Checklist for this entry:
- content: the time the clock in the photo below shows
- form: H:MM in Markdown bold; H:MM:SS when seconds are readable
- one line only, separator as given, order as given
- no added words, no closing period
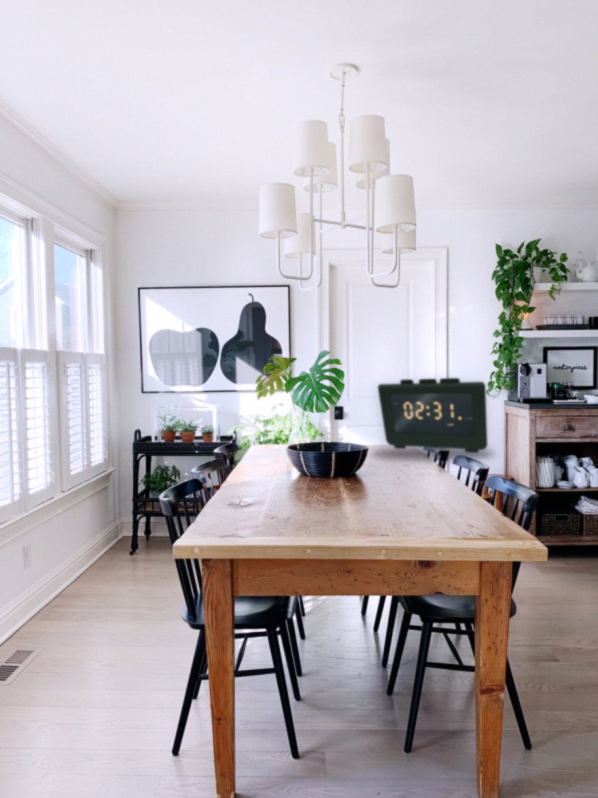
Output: **2:31**
